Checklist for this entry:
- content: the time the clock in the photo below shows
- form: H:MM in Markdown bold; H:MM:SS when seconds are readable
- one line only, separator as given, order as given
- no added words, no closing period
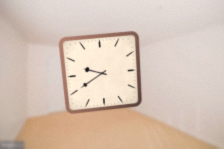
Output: **9:40**
